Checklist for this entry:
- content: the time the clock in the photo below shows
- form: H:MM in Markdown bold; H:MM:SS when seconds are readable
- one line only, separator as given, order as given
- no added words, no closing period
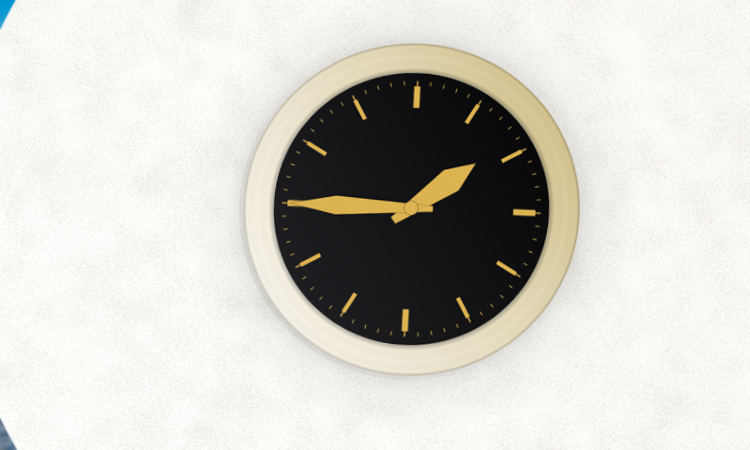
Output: **1:45**
